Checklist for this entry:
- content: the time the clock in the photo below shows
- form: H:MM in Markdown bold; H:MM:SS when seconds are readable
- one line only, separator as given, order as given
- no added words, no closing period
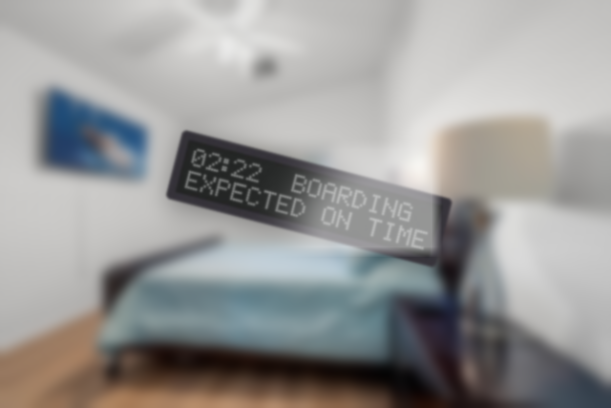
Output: **2:22**
